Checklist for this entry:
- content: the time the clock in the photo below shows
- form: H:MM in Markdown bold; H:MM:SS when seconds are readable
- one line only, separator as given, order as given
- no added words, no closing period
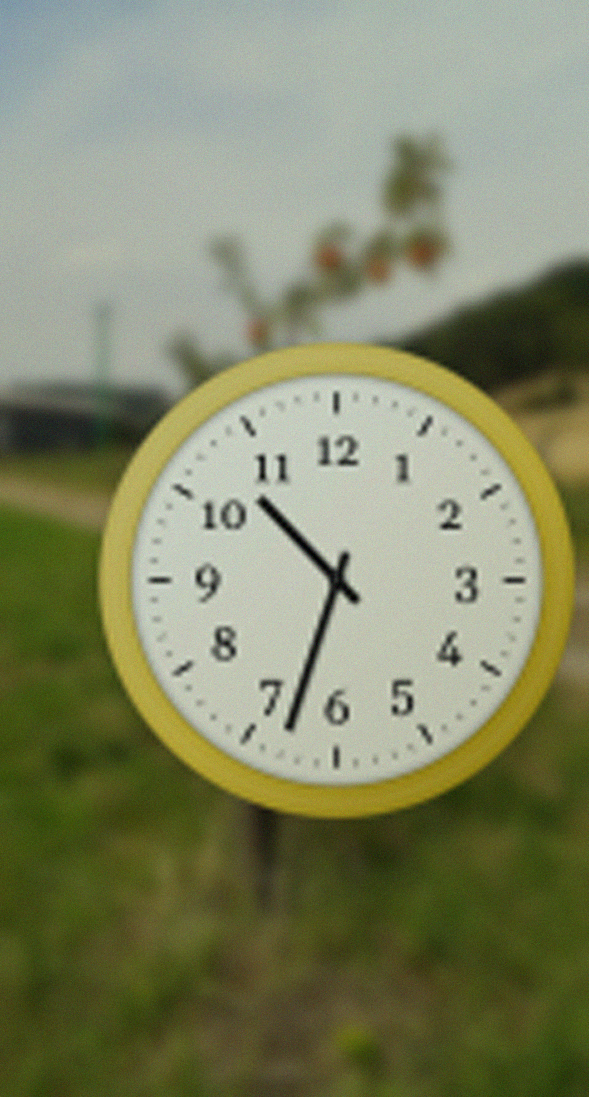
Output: **10:33**
